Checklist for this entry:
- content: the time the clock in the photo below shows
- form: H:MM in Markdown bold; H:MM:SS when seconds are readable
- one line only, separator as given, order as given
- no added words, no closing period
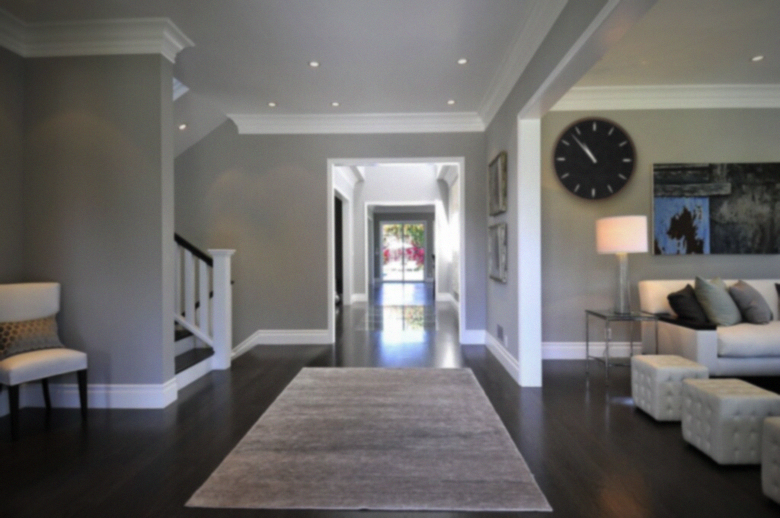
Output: **10:53**
